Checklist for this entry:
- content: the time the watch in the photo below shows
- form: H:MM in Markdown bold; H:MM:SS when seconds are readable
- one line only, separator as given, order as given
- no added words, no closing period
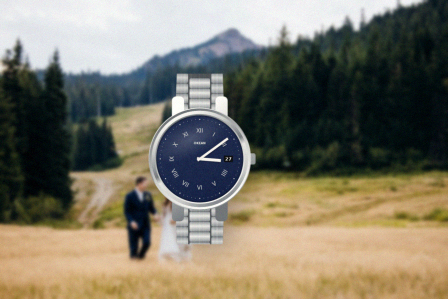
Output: **3:09**
